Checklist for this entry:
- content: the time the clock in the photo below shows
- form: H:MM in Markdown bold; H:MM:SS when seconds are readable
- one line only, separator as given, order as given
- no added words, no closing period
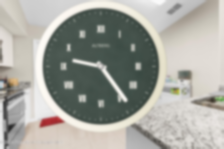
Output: **9:24**
